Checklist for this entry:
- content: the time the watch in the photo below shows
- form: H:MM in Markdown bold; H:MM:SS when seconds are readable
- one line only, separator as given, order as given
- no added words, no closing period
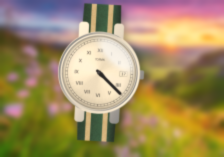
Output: **4:22**
